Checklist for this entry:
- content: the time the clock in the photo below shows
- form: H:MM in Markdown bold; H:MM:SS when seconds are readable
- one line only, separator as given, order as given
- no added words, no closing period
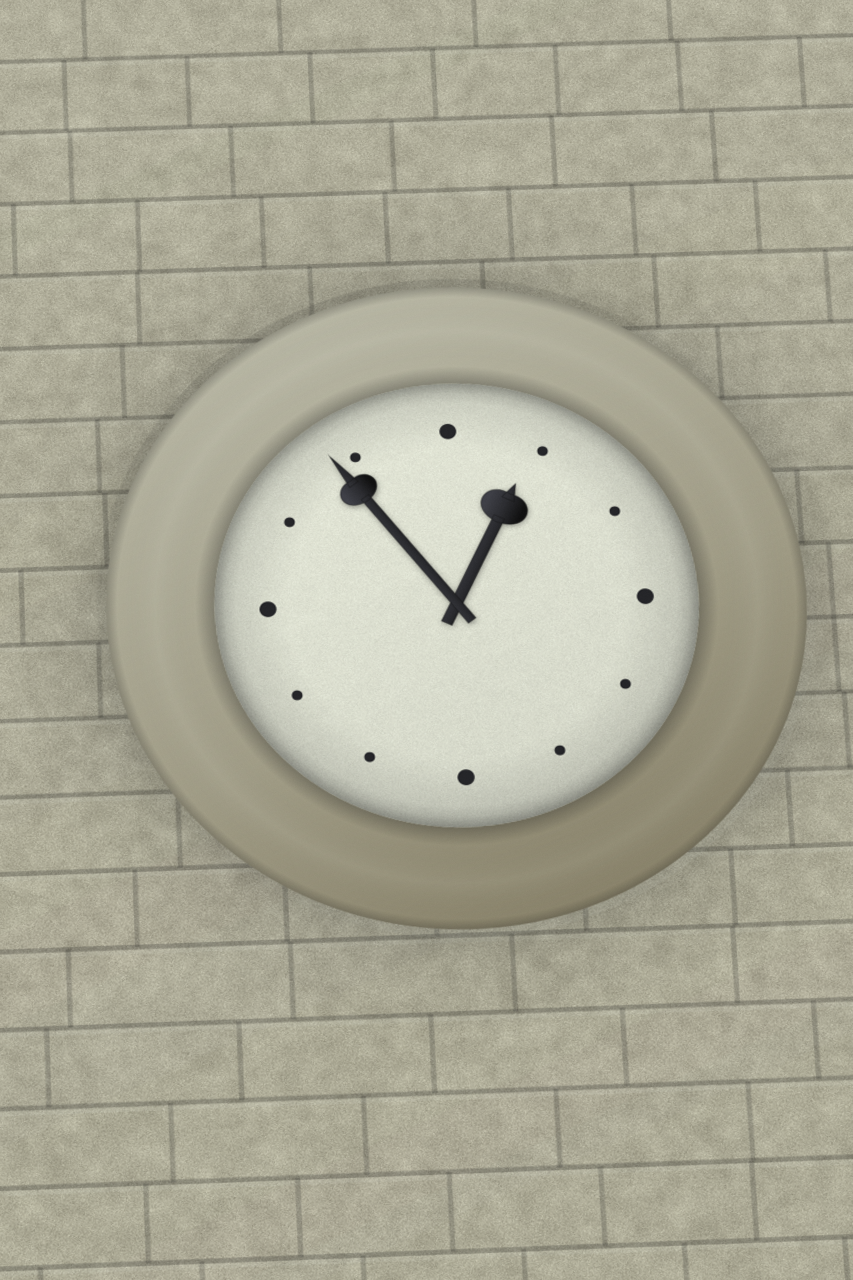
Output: **12:54**
